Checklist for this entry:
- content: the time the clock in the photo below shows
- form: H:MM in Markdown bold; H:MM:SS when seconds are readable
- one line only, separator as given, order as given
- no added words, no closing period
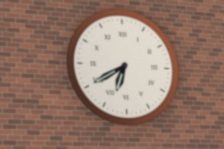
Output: **6:40**
